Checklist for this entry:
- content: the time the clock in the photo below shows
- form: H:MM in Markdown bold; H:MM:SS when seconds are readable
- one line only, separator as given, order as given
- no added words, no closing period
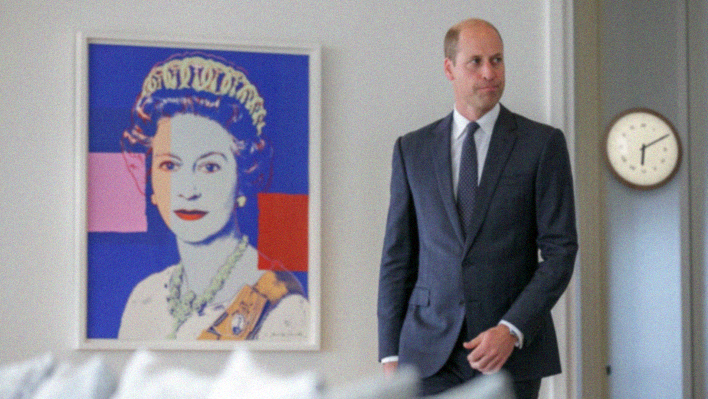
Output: **6:10**
